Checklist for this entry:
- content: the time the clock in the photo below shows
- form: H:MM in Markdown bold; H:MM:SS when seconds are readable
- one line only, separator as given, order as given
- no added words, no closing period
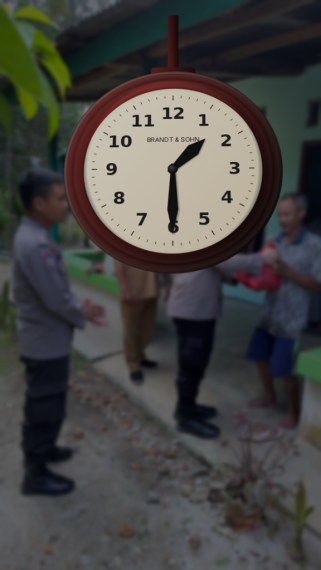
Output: **1:30**
